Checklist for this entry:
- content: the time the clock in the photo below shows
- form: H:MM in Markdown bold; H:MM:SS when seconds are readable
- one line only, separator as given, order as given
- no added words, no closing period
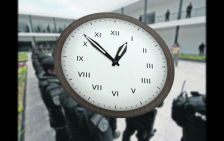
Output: **12:52**
